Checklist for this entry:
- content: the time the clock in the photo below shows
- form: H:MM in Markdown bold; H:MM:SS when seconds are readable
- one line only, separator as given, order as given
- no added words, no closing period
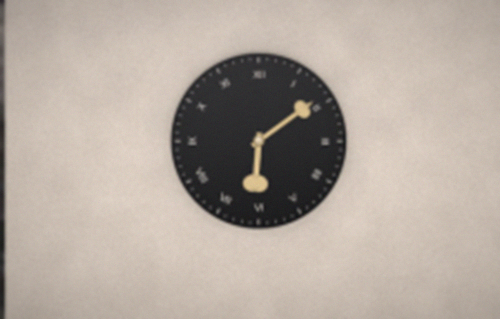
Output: **6:09**
